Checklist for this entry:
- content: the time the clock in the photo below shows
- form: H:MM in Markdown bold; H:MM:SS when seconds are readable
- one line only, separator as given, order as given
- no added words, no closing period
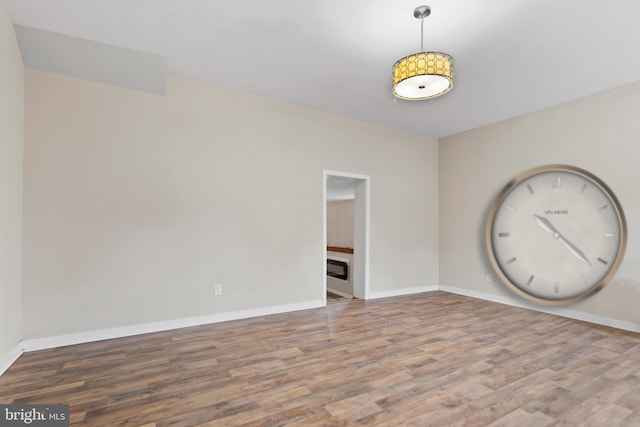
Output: **10:22**
